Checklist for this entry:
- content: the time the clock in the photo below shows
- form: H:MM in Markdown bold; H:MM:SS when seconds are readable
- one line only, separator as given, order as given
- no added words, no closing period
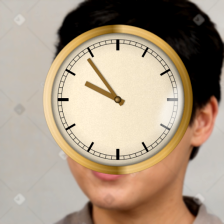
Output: **9:54**
